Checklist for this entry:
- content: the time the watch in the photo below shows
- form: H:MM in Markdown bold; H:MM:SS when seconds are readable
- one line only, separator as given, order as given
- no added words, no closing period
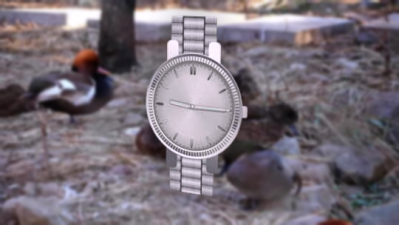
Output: **9:15**
